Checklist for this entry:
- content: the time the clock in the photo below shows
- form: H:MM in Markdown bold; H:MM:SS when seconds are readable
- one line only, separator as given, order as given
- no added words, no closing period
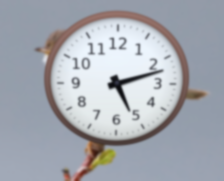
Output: **5:12**
